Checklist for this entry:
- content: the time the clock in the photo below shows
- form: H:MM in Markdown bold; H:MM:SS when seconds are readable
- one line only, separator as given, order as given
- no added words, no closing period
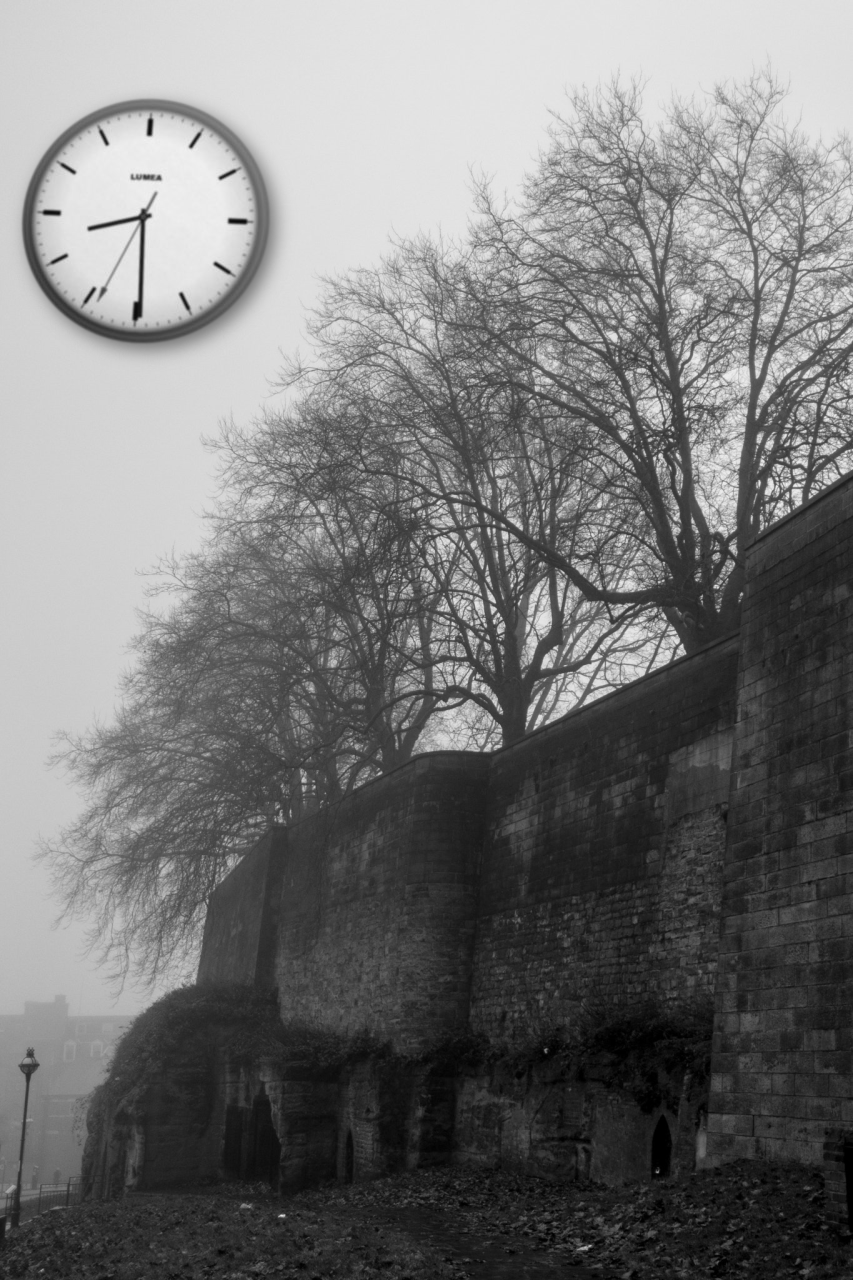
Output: **8:29:34**
